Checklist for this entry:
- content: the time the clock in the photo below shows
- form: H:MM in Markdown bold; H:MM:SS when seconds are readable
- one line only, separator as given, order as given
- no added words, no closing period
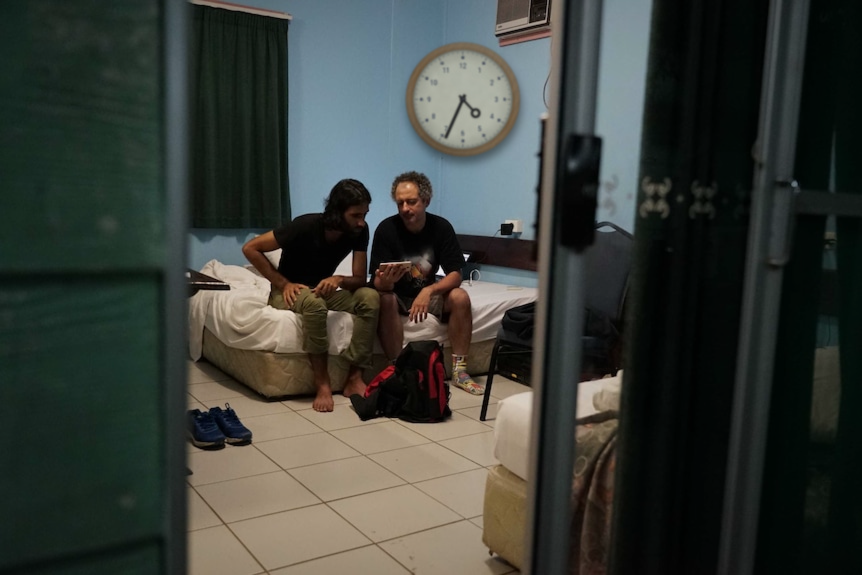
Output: **4:34**
